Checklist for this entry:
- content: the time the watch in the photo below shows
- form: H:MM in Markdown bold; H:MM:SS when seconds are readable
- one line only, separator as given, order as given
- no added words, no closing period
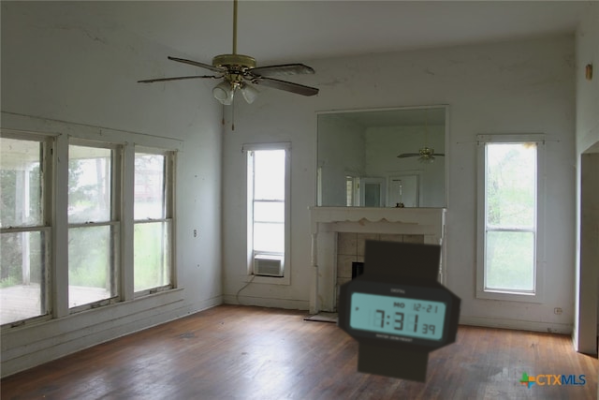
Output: **7:31**
